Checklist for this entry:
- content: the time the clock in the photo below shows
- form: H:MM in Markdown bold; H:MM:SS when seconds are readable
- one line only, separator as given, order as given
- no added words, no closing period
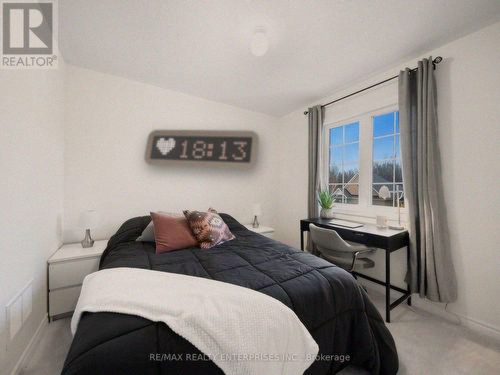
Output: **18:13**
